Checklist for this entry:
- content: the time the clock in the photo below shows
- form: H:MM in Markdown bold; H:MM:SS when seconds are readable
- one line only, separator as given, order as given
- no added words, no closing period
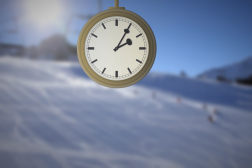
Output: **2:05**
